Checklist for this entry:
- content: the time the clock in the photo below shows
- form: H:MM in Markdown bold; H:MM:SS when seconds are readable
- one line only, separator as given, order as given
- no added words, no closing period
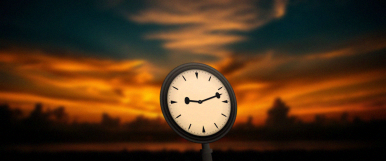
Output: **9:12**
